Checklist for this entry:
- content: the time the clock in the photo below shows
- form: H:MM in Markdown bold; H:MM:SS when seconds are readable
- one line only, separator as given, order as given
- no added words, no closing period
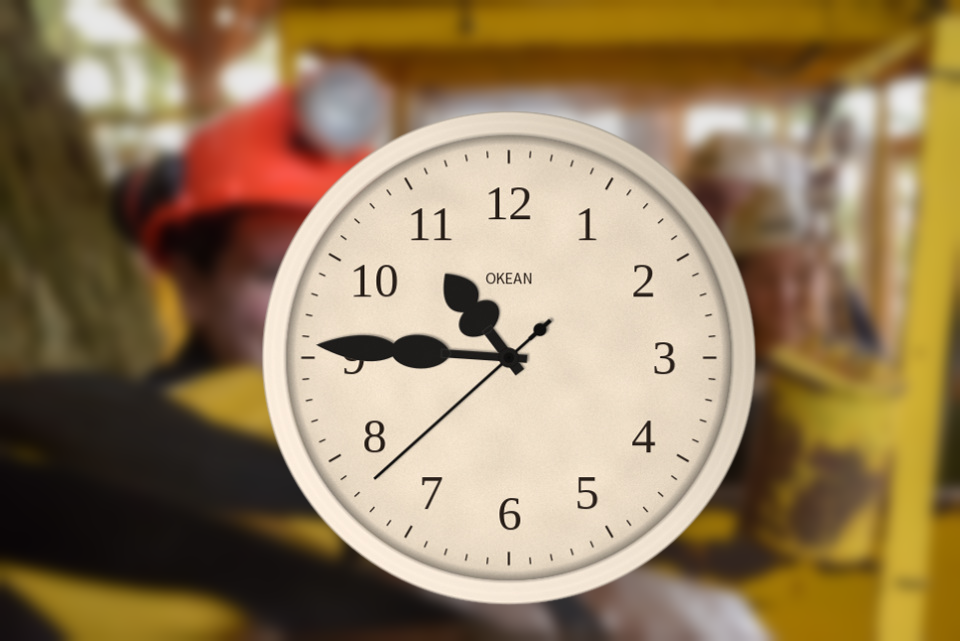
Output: **10:45:38**
